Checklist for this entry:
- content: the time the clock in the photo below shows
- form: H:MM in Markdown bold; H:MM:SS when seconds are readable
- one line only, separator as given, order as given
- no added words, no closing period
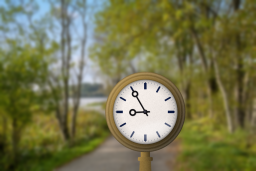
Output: **8:55**
